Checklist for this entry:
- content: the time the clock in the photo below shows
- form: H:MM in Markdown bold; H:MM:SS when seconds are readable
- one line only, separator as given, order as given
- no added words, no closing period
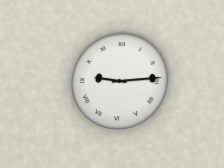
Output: **9:14**
